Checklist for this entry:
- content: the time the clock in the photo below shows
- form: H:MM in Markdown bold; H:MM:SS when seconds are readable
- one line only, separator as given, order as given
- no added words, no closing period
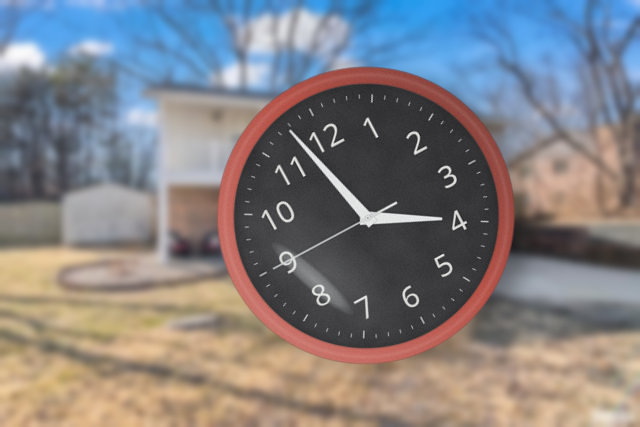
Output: **3:57:45**
